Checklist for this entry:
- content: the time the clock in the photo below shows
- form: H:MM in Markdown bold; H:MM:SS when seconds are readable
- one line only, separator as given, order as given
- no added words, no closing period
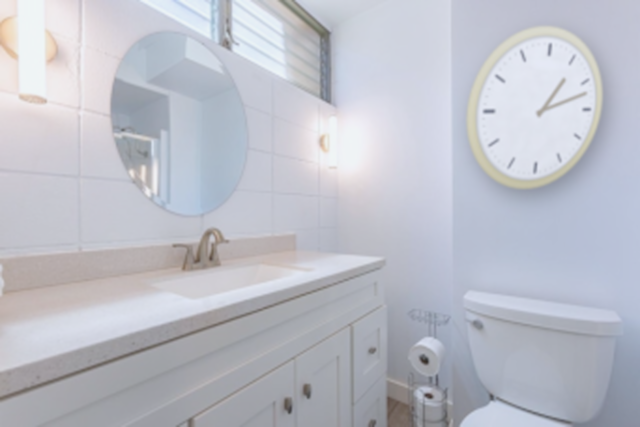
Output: **1:12**
